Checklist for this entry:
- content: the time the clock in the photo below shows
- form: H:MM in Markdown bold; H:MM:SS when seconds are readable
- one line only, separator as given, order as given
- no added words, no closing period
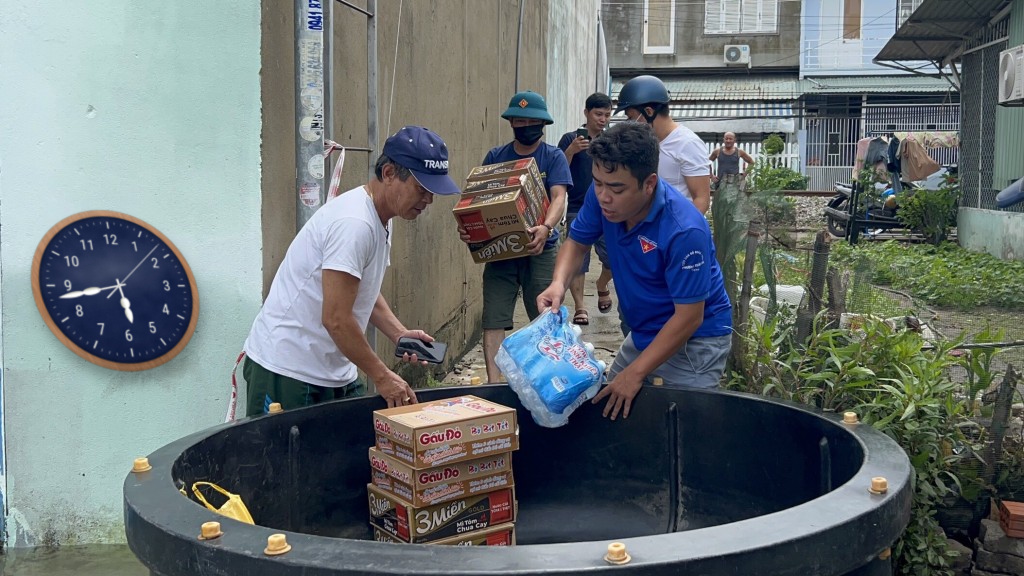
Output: **5:43:08**
